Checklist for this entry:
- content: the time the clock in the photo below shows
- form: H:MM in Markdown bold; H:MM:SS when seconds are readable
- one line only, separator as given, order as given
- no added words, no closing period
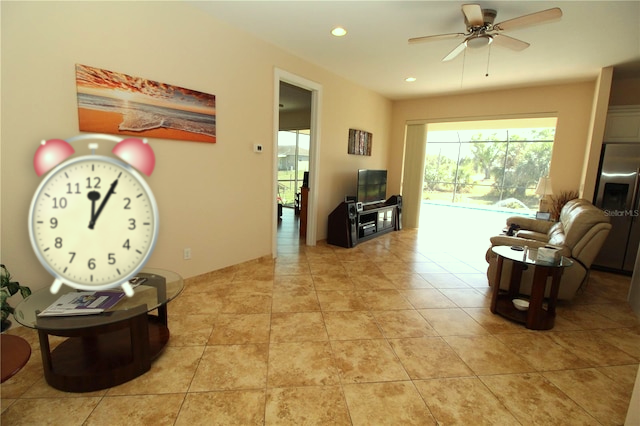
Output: **12:05**
